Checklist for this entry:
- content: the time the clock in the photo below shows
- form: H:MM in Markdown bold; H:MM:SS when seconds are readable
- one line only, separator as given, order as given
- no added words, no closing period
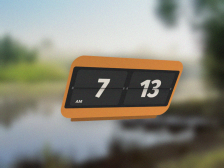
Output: **7:13**
